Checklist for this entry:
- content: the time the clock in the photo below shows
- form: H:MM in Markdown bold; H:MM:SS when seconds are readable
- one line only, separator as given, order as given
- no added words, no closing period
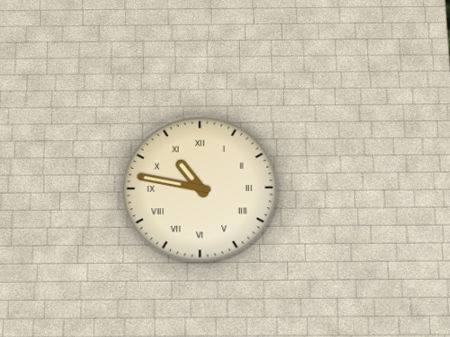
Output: **10:47**
